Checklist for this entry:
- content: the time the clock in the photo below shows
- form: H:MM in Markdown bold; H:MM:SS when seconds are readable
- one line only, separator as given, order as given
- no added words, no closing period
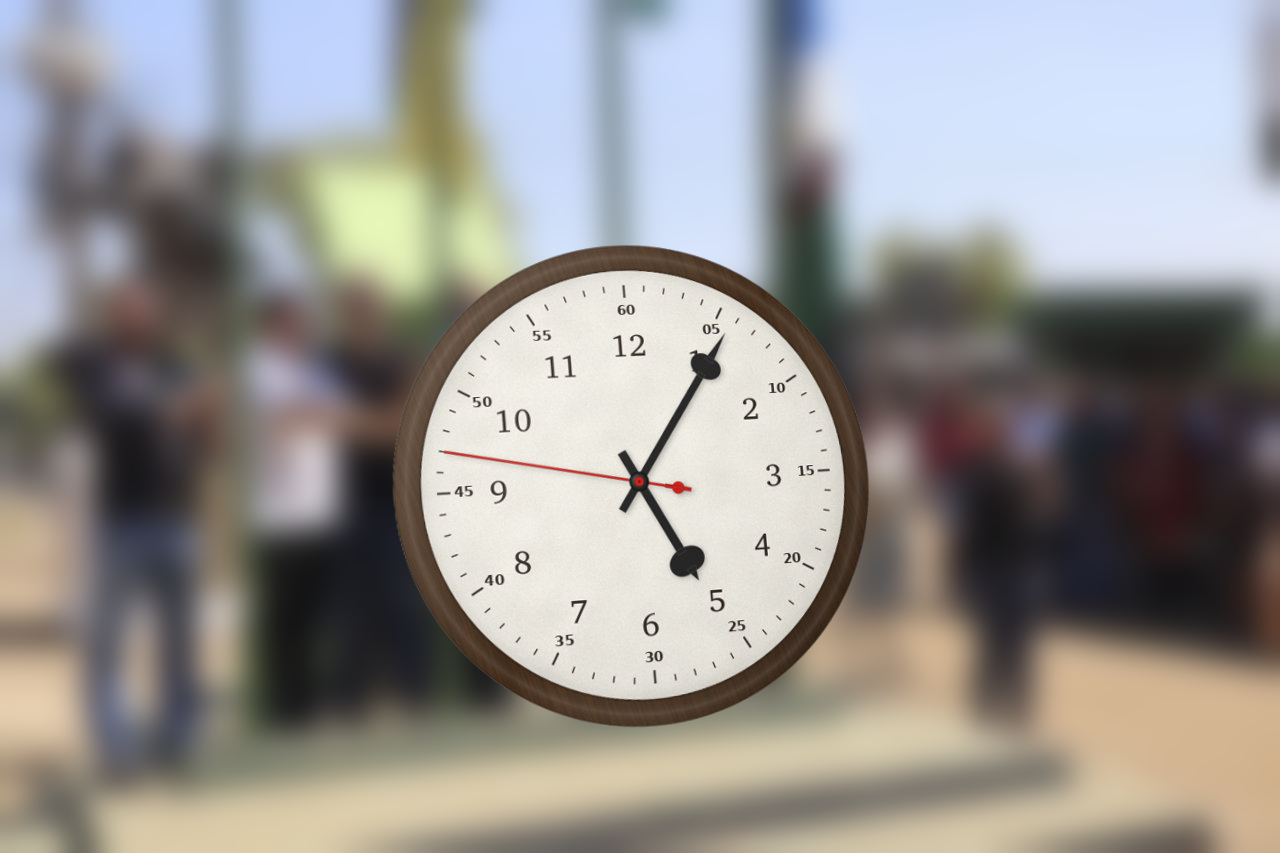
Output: **5:05:47**
